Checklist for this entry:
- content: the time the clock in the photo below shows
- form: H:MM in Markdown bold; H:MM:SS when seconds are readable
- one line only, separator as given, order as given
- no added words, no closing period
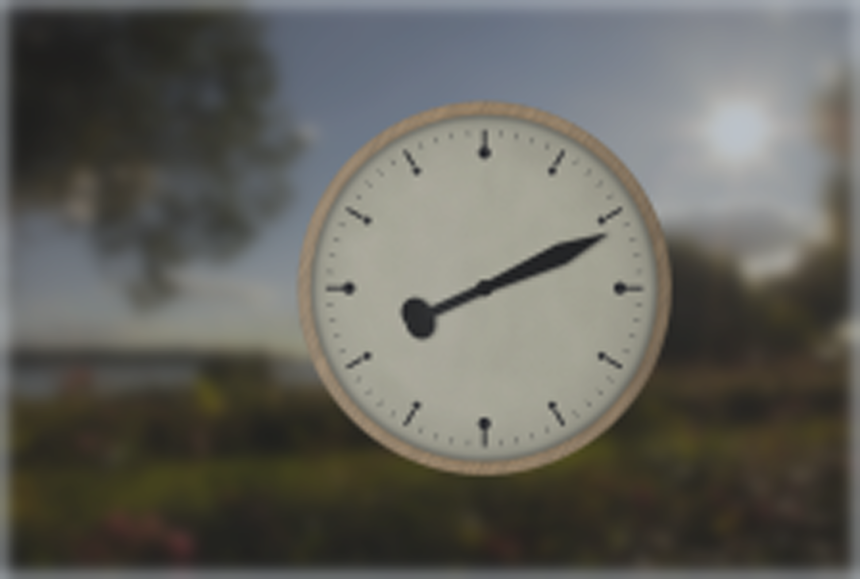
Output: **8:11**
